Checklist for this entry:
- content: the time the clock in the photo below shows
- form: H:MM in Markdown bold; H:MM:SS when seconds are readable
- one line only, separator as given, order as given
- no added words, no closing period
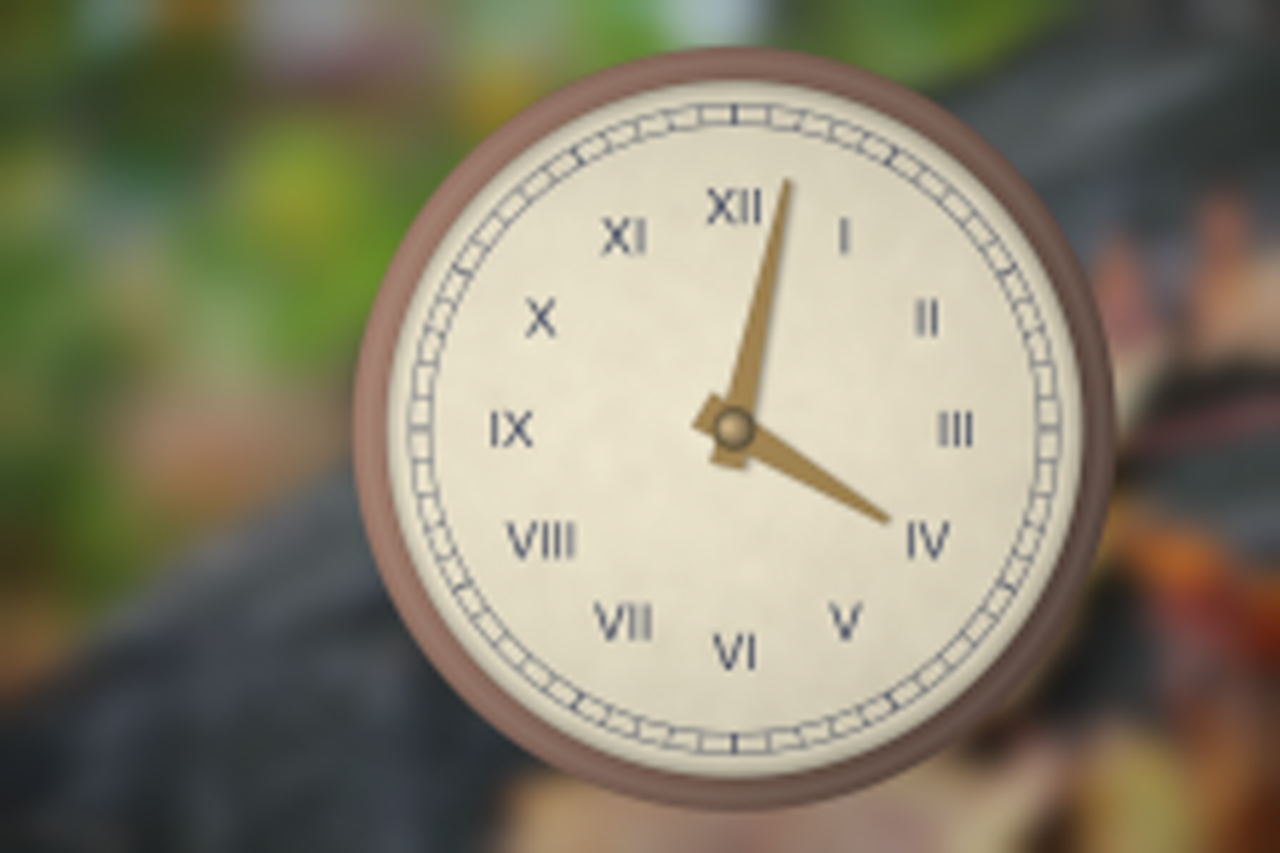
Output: **4:02**
